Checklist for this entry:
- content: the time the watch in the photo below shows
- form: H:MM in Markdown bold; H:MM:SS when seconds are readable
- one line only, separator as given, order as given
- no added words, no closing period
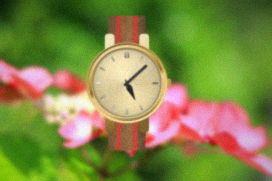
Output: **5:08**
